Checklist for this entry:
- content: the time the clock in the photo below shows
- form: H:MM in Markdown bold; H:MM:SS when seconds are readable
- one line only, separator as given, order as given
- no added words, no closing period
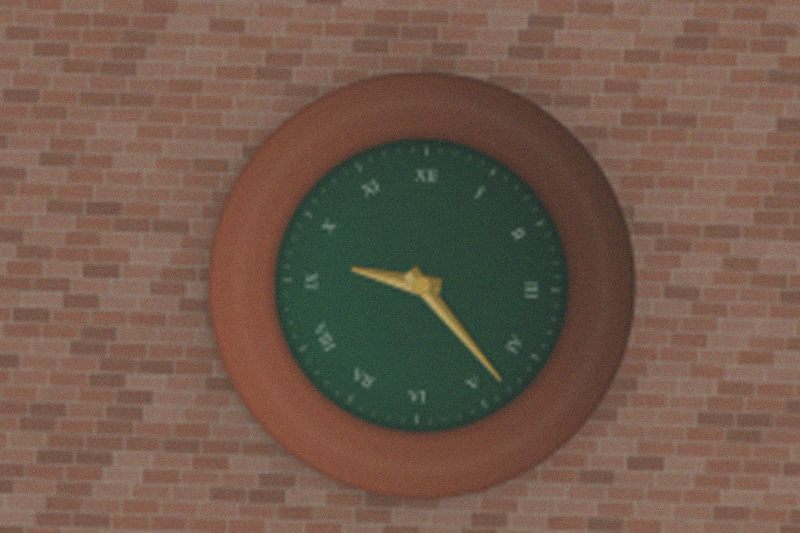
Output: **9:23**
